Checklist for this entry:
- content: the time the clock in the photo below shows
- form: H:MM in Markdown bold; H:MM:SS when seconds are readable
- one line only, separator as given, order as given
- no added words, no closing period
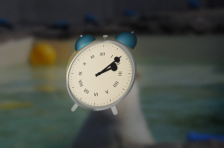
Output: **2:08**
